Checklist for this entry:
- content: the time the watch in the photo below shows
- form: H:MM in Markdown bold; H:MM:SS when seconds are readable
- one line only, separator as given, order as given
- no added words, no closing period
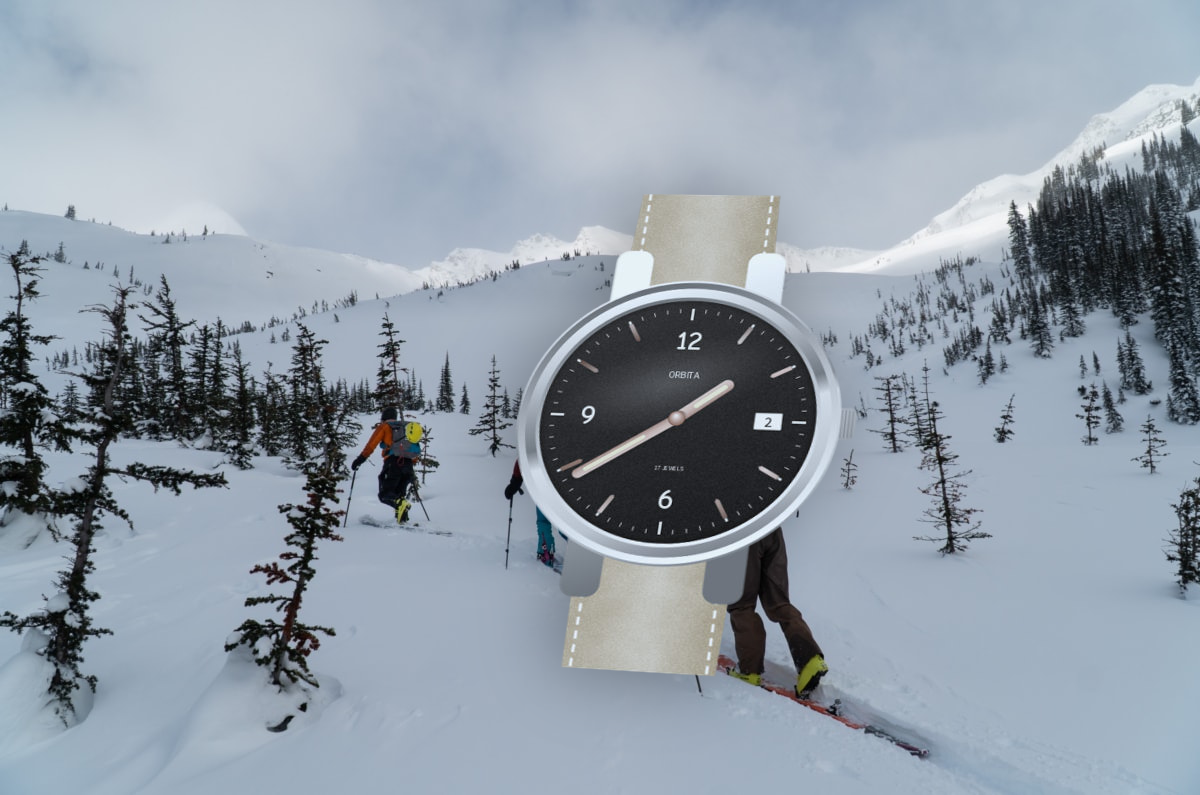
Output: **1:39**
